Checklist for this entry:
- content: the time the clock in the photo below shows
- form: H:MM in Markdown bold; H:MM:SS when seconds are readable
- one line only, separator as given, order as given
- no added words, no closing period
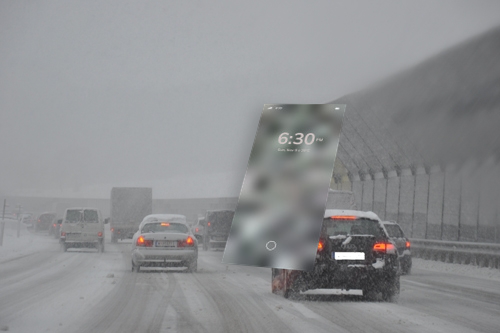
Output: **6:30**
